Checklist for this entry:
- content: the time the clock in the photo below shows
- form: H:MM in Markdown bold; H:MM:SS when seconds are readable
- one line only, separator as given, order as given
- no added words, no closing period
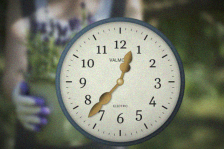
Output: **12:37**
